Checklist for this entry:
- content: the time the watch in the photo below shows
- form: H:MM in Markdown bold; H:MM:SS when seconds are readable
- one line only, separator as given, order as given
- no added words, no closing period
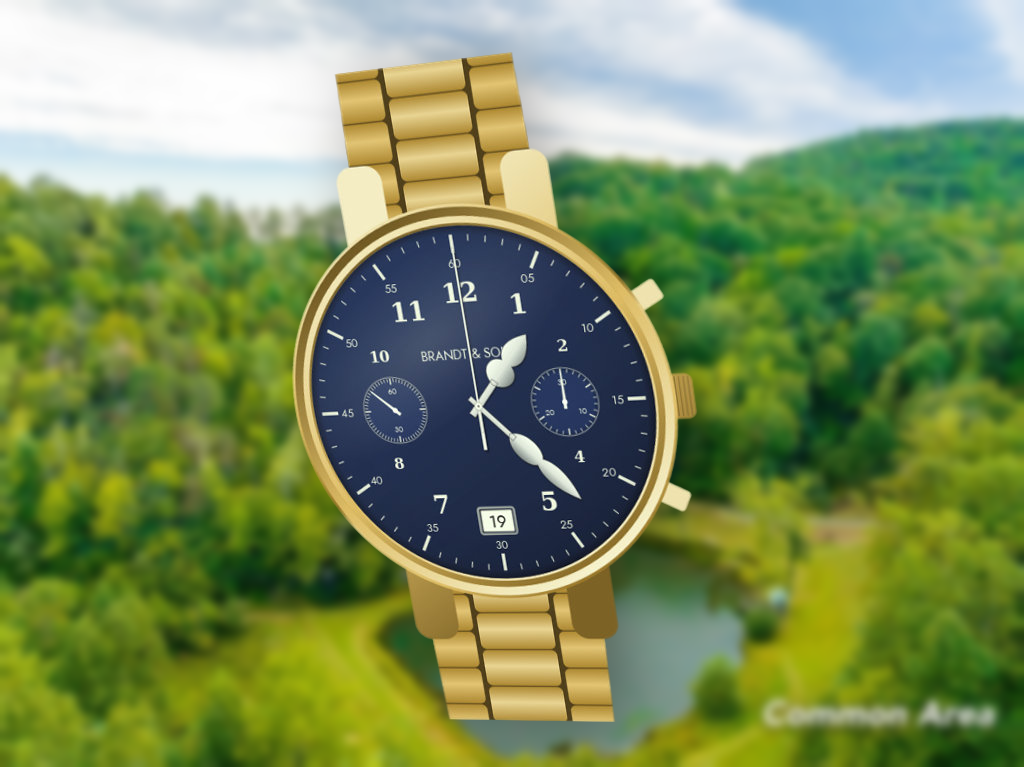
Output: **1:22:52**
